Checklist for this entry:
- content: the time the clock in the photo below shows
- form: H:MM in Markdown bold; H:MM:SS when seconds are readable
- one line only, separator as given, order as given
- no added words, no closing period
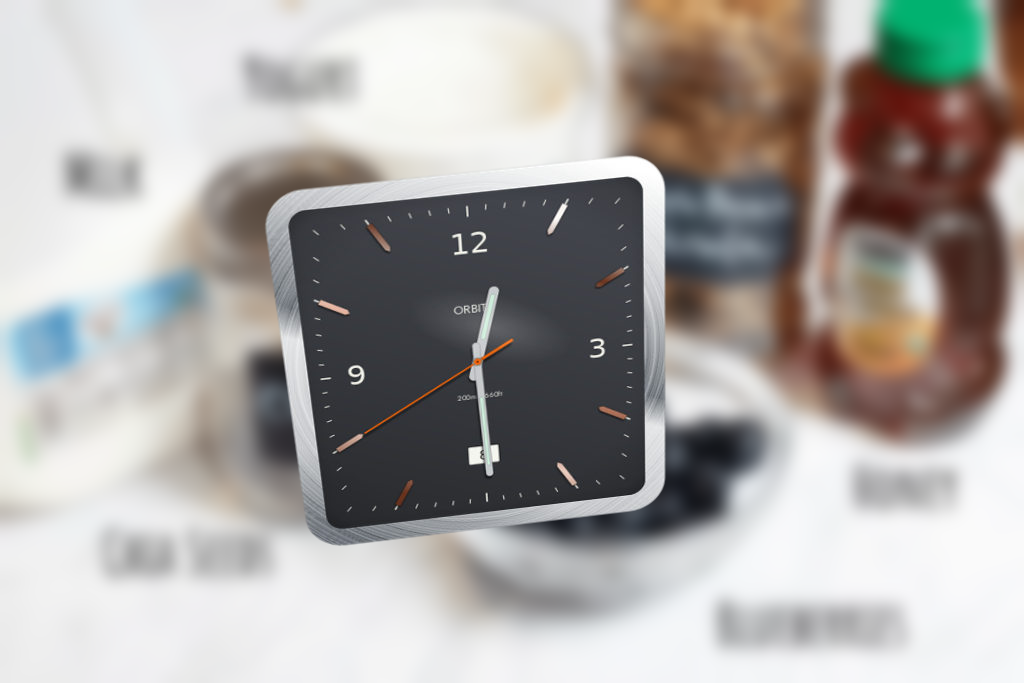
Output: **12:29:40**
